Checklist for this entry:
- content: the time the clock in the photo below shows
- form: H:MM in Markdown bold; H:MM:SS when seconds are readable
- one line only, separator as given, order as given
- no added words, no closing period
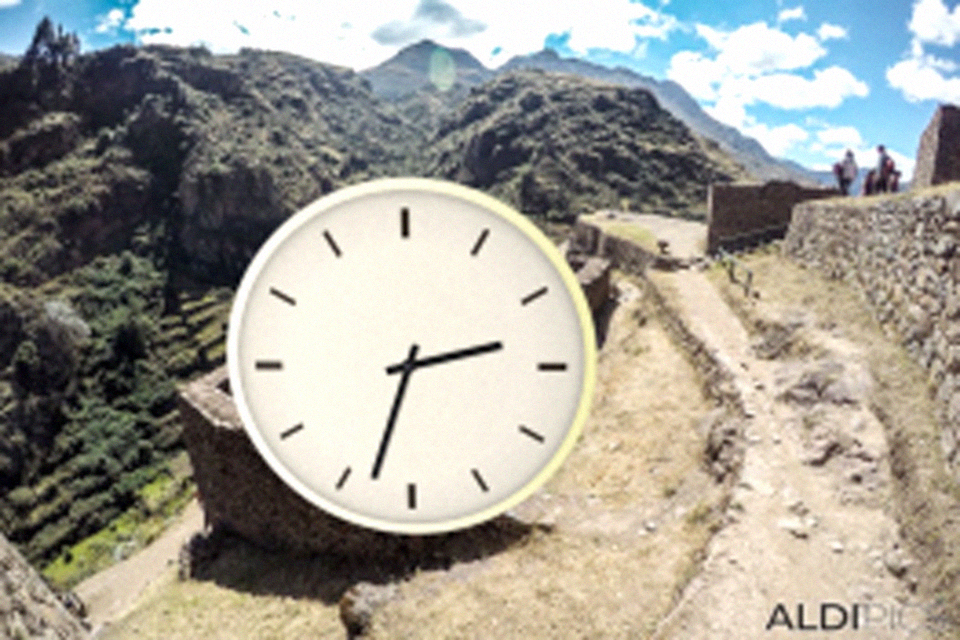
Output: **2:33**
